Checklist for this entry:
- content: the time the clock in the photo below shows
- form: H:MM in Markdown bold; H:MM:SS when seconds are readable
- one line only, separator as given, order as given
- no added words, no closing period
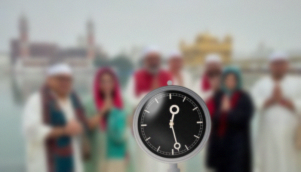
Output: **12:28**
